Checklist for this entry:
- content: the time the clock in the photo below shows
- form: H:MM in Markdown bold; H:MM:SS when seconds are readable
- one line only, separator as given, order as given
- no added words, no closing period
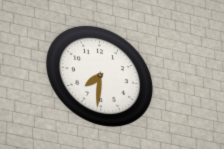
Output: **7:31**
